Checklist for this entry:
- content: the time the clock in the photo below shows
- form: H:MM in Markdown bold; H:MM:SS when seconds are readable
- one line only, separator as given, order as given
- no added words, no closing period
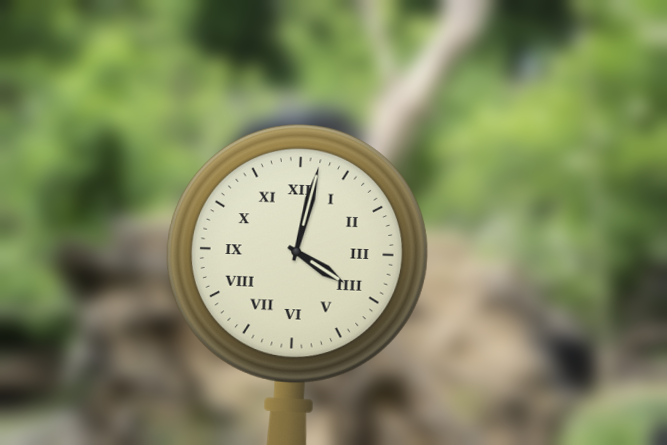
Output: **4:02**
